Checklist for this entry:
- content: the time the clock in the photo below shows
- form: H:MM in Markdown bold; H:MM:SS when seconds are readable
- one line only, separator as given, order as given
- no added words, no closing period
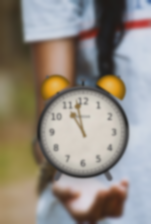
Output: **10:58**
